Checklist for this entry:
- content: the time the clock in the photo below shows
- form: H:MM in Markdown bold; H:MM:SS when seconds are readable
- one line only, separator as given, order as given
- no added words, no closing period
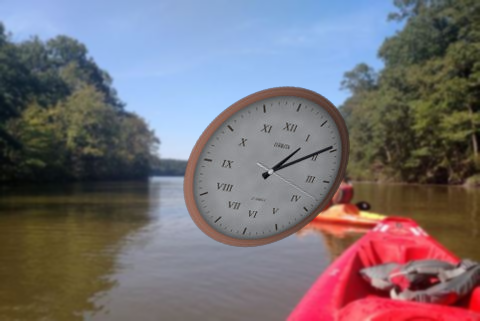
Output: **1:09:18**
